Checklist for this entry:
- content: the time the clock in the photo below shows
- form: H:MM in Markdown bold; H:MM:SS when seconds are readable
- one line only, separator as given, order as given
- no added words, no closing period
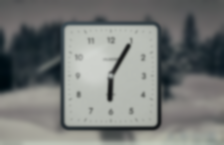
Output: **6:05**
